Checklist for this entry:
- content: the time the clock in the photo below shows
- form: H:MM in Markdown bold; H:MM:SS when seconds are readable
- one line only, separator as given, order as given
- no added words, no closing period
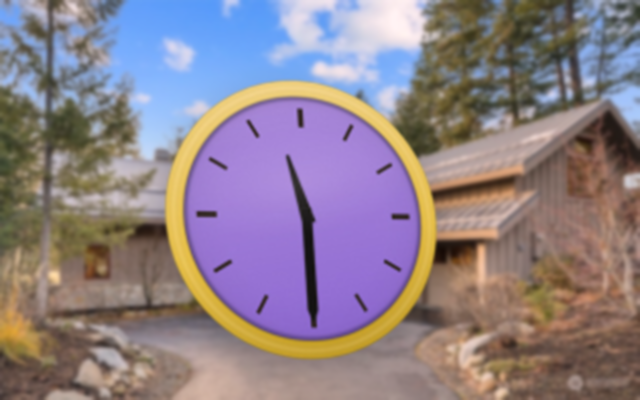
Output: **11:30**
